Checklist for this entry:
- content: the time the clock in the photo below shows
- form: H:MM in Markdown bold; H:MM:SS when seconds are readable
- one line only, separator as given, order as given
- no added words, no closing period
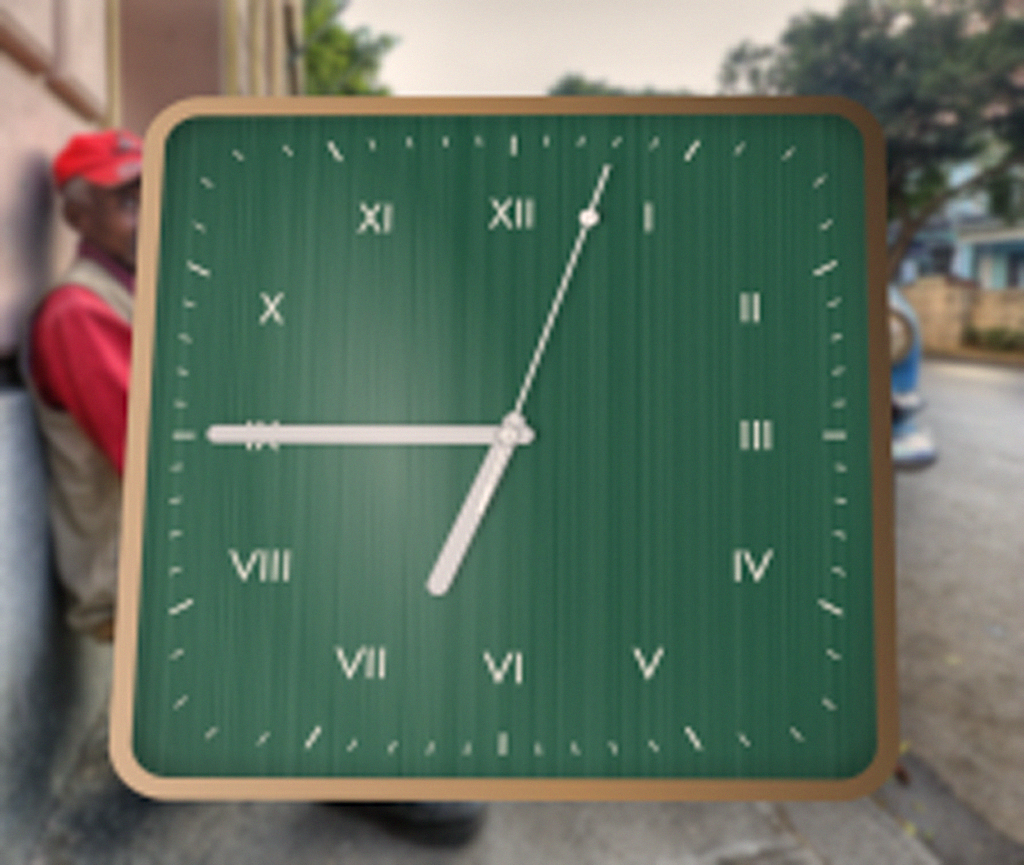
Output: **6:45:03**
